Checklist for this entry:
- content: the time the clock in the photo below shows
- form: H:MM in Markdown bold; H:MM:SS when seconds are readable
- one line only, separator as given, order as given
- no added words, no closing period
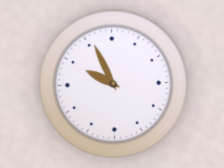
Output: **9:56**
